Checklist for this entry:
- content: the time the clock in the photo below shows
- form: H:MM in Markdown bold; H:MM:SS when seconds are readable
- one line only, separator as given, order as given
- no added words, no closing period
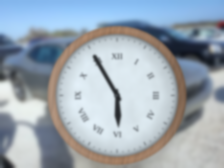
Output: **5:55**
